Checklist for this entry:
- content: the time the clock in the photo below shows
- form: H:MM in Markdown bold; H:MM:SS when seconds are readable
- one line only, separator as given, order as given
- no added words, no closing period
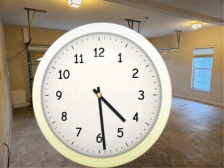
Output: **4:29**
